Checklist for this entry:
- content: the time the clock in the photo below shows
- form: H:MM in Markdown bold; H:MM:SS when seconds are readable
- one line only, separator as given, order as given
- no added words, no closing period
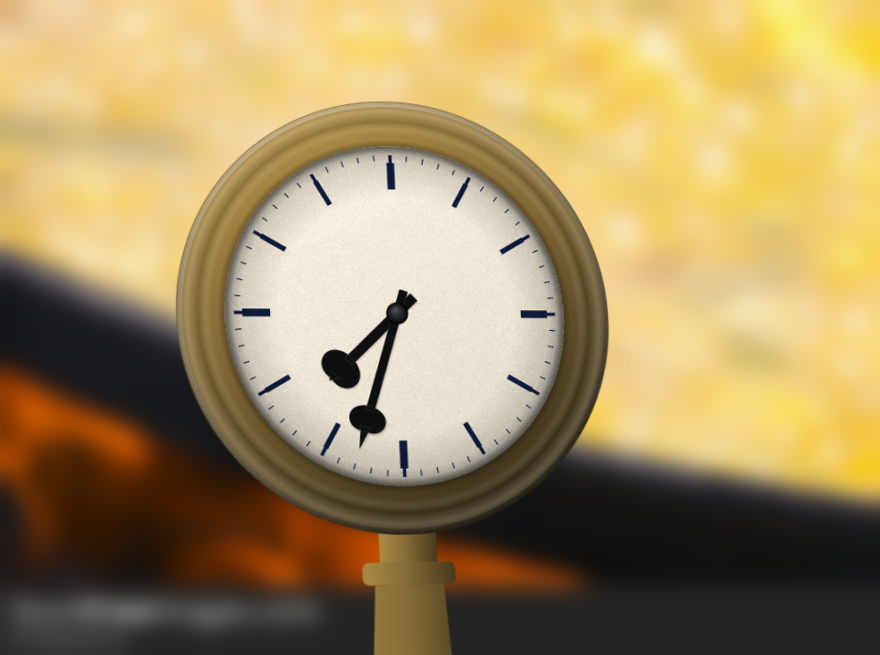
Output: **7:33**
